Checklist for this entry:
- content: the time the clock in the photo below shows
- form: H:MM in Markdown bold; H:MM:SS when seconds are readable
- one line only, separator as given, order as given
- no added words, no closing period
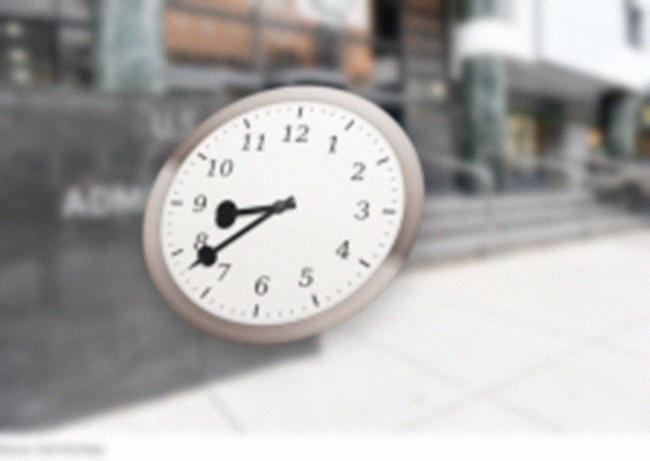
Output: **8:38**
